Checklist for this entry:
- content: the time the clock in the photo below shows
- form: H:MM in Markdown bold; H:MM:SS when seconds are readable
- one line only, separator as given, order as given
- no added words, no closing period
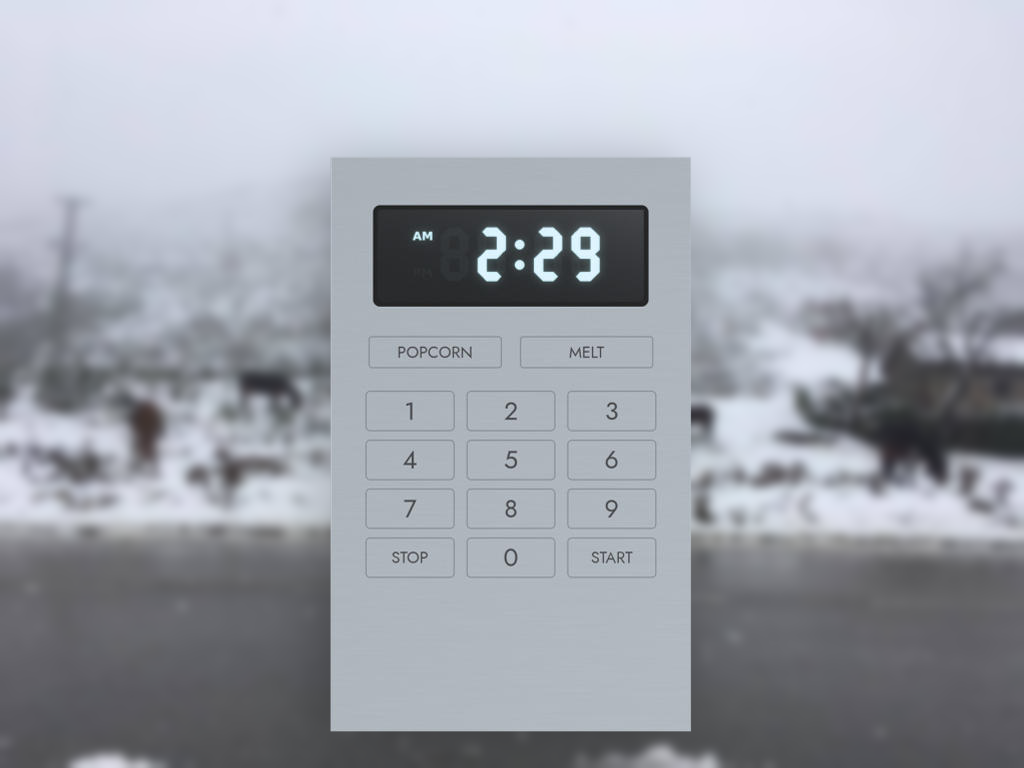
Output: **2:29**
